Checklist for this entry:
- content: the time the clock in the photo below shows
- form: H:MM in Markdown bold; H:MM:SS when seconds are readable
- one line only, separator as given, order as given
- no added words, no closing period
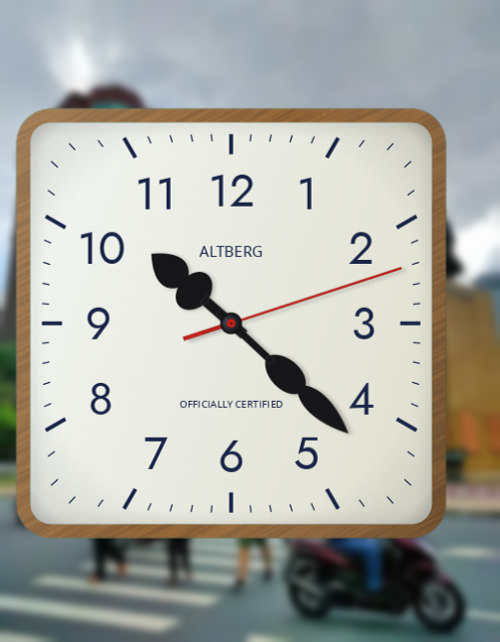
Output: **10:22:12**
